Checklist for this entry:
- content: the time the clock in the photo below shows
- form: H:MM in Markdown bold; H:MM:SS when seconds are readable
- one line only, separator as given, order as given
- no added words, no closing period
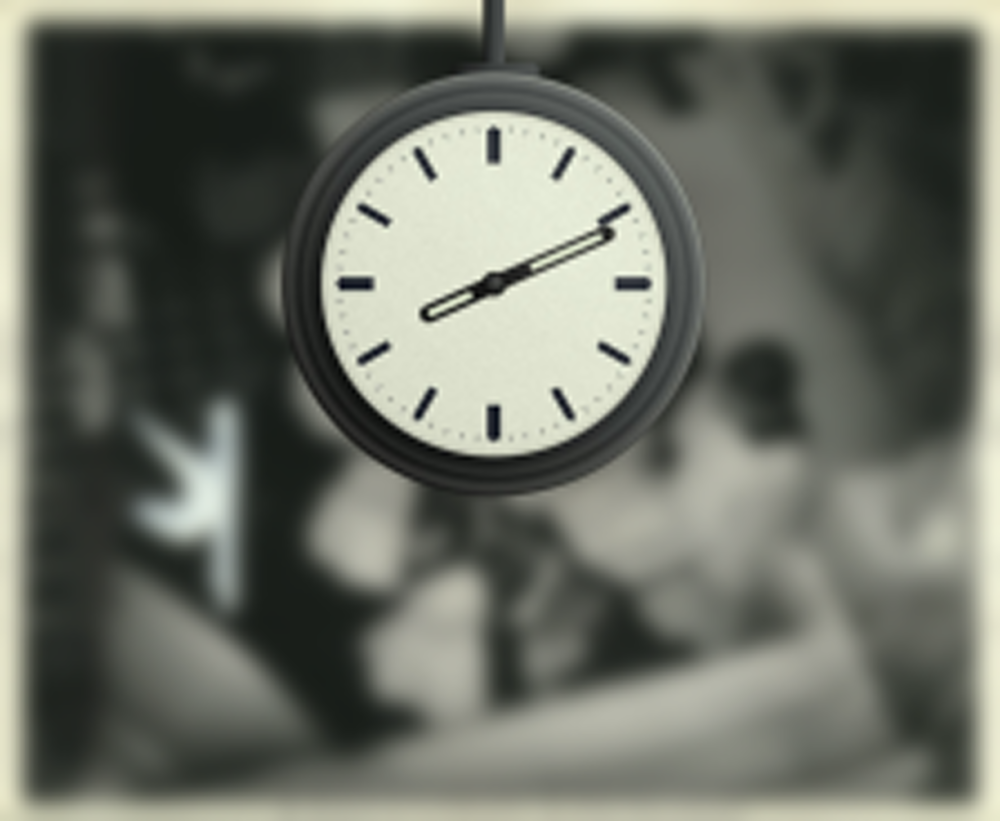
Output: **8:11**
